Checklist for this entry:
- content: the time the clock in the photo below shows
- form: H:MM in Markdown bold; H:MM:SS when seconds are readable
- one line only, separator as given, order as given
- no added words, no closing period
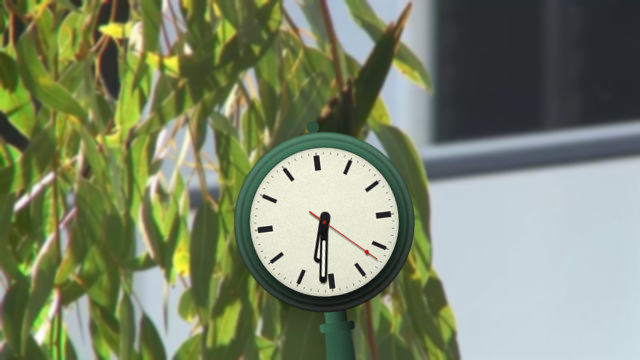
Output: **6:31:22**
